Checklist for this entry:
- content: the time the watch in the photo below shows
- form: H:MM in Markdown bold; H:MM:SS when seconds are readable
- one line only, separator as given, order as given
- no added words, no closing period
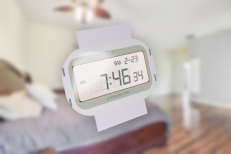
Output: **7:46:34**
